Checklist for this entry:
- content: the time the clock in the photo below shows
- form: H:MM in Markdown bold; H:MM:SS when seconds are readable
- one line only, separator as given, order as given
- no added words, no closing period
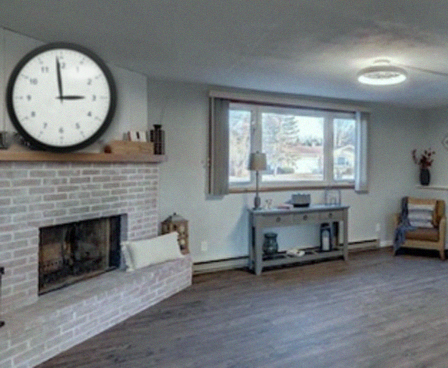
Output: **2:59**
